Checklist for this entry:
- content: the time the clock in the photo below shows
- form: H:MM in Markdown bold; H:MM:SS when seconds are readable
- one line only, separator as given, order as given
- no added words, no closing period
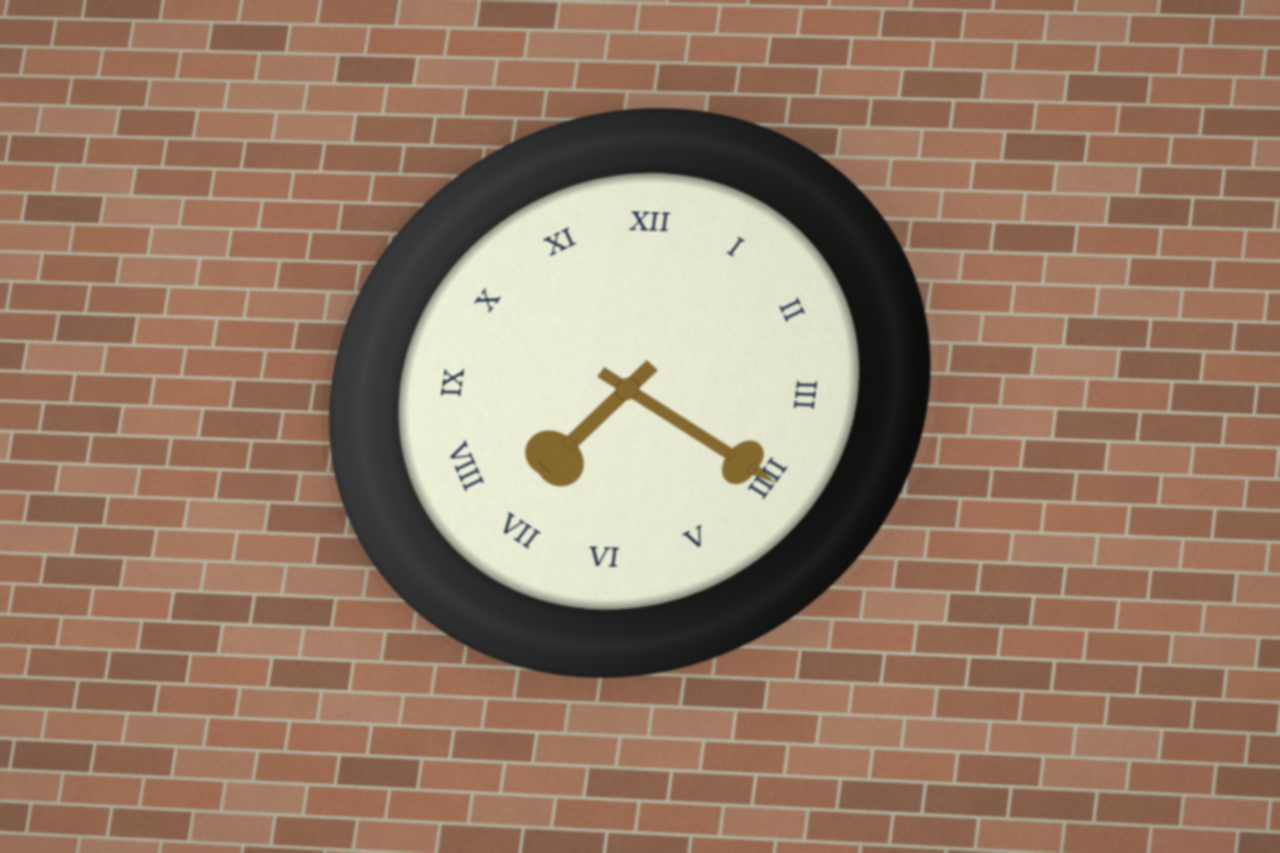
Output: **7:20**
